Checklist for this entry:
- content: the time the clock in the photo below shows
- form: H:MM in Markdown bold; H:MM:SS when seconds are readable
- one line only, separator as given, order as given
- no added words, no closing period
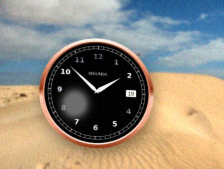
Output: **1:52**
